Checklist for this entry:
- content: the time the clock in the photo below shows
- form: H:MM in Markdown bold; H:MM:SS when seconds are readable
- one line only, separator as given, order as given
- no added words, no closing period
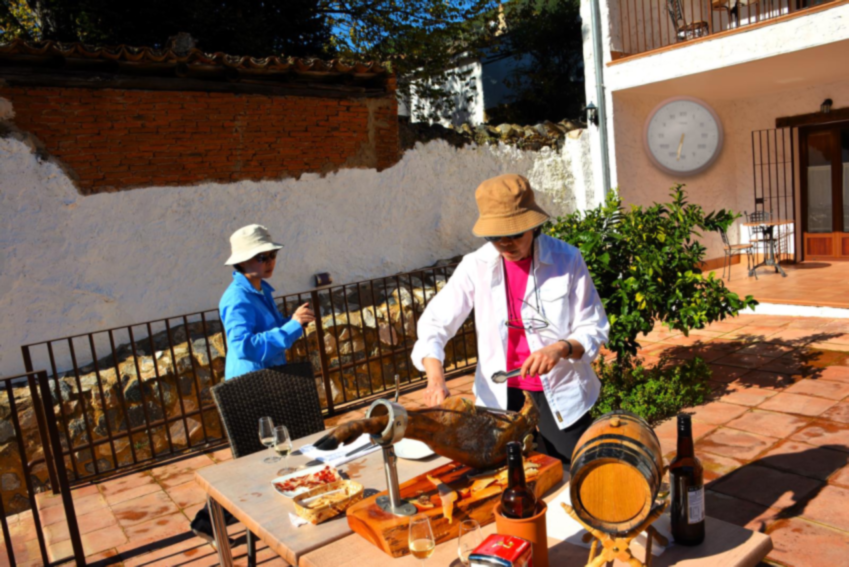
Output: **6:32**
